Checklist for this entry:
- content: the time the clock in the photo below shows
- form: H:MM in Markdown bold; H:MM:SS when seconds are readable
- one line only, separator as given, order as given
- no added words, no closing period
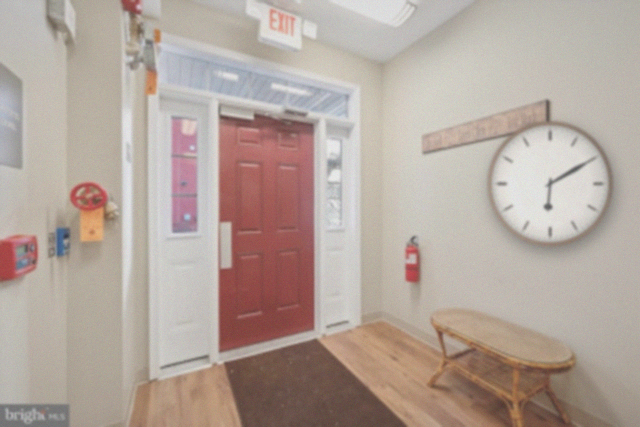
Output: **6:10**
